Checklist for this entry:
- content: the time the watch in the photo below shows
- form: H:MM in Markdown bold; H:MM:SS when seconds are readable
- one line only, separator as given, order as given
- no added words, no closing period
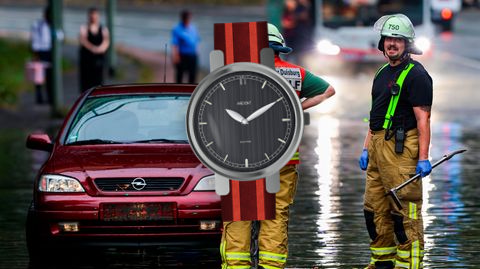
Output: **10:10**
